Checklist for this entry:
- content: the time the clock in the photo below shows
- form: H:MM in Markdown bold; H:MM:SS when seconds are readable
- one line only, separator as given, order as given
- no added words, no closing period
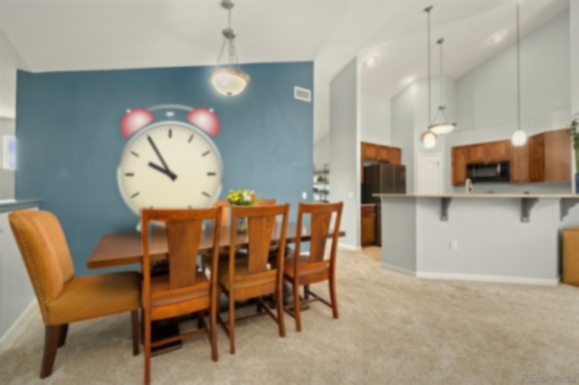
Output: **9:55**
